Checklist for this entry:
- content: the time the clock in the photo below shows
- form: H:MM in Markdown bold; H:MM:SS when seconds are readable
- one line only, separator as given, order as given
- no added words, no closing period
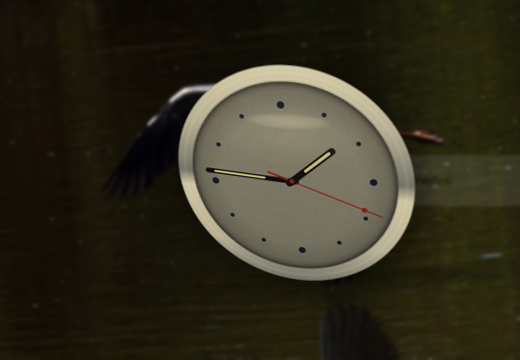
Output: **1:46:19**
